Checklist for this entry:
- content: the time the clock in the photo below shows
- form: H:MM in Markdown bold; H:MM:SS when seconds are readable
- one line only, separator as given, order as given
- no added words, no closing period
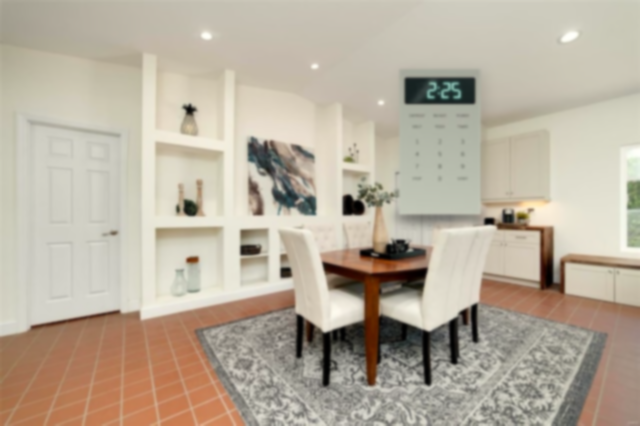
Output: **2:25**
